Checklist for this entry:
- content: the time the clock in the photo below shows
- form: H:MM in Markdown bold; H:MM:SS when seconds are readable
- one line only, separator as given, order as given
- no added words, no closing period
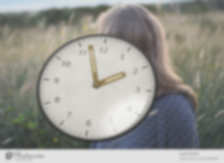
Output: **1:57**
